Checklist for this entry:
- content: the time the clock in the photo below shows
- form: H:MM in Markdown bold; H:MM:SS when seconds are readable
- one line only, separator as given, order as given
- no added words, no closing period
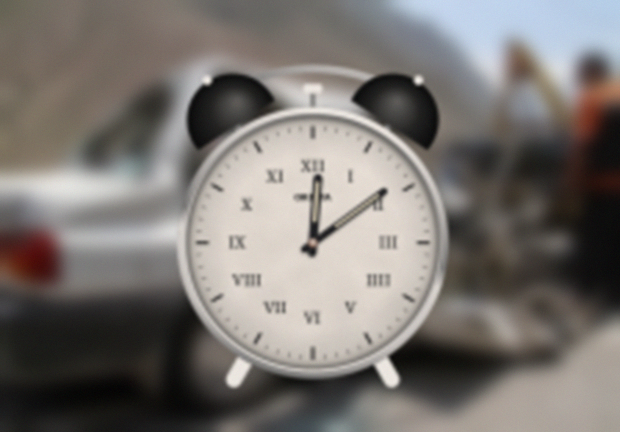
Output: **12:09**
